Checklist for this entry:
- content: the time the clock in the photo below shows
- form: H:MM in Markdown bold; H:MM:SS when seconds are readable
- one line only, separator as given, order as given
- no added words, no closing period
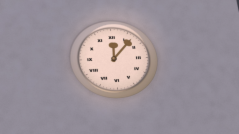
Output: **12:07**
